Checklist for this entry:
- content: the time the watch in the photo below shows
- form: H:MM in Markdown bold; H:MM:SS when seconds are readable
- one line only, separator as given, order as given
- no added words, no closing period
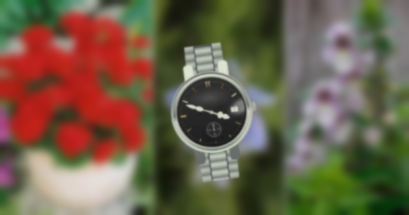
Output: **3:49**
